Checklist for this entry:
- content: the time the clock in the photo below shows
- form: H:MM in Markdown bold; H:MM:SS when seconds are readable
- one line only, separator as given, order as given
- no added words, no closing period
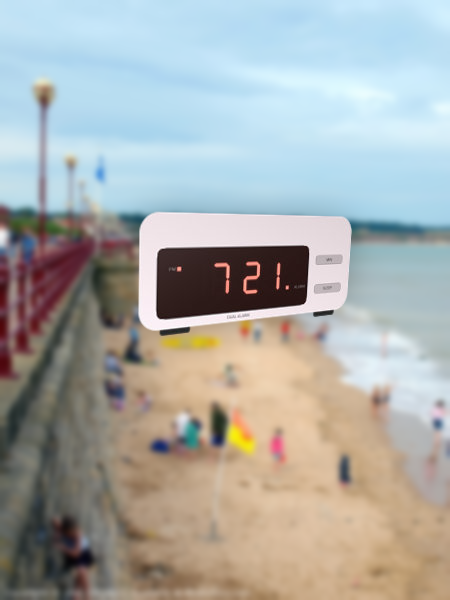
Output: **7:21**
